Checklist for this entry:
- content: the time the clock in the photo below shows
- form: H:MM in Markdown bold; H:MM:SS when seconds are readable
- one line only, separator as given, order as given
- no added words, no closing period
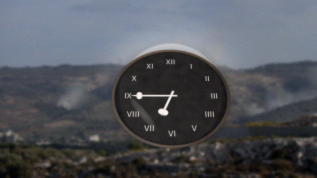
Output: **6:45**
